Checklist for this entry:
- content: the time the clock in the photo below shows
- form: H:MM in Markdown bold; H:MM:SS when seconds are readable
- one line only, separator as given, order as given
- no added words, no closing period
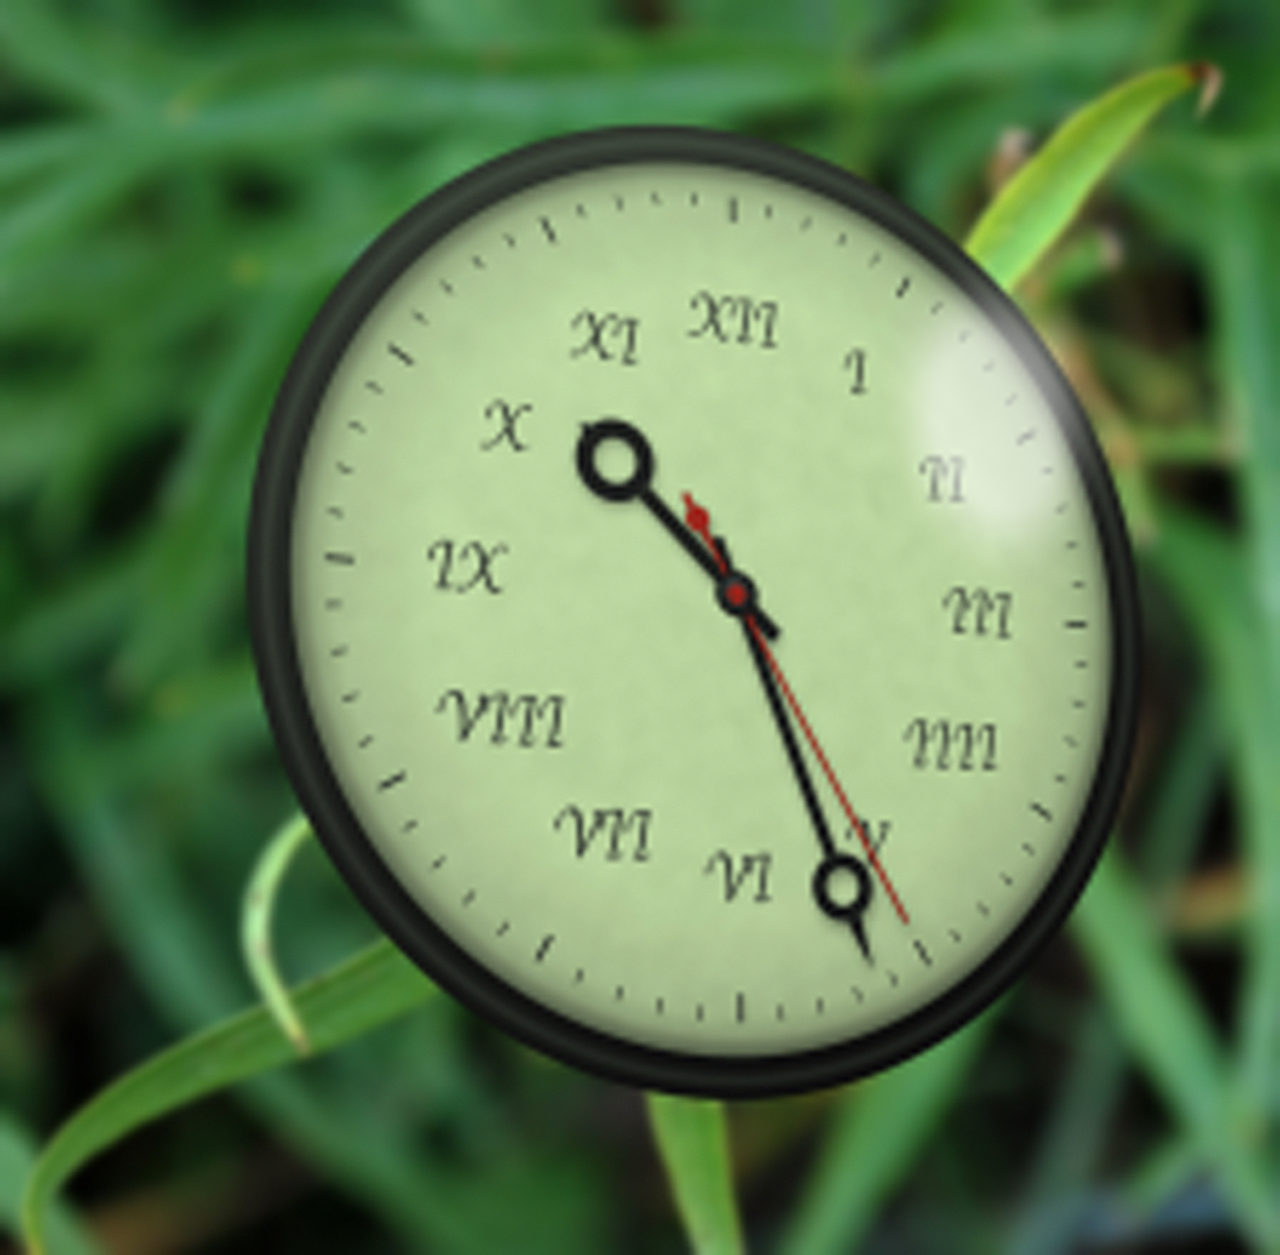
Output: **10:26:25**
